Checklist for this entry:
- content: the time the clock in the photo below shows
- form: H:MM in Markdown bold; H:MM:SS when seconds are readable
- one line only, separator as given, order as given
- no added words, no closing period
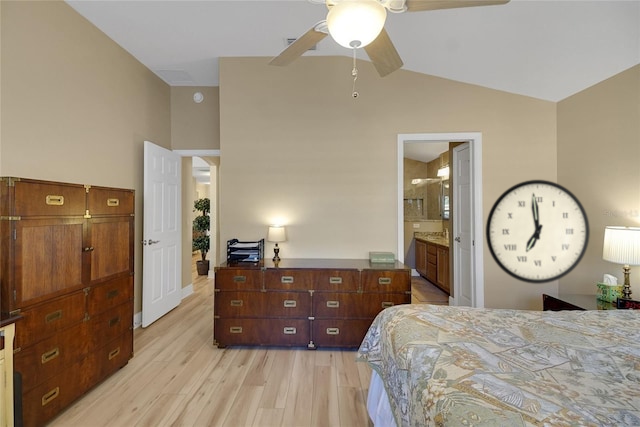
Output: **6:59**
